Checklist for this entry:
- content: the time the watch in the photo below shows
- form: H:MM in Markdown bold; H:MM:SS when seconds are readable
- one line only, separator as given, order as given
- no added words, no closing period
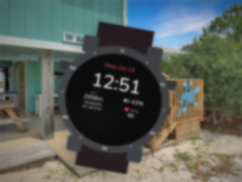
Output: **12:51**
